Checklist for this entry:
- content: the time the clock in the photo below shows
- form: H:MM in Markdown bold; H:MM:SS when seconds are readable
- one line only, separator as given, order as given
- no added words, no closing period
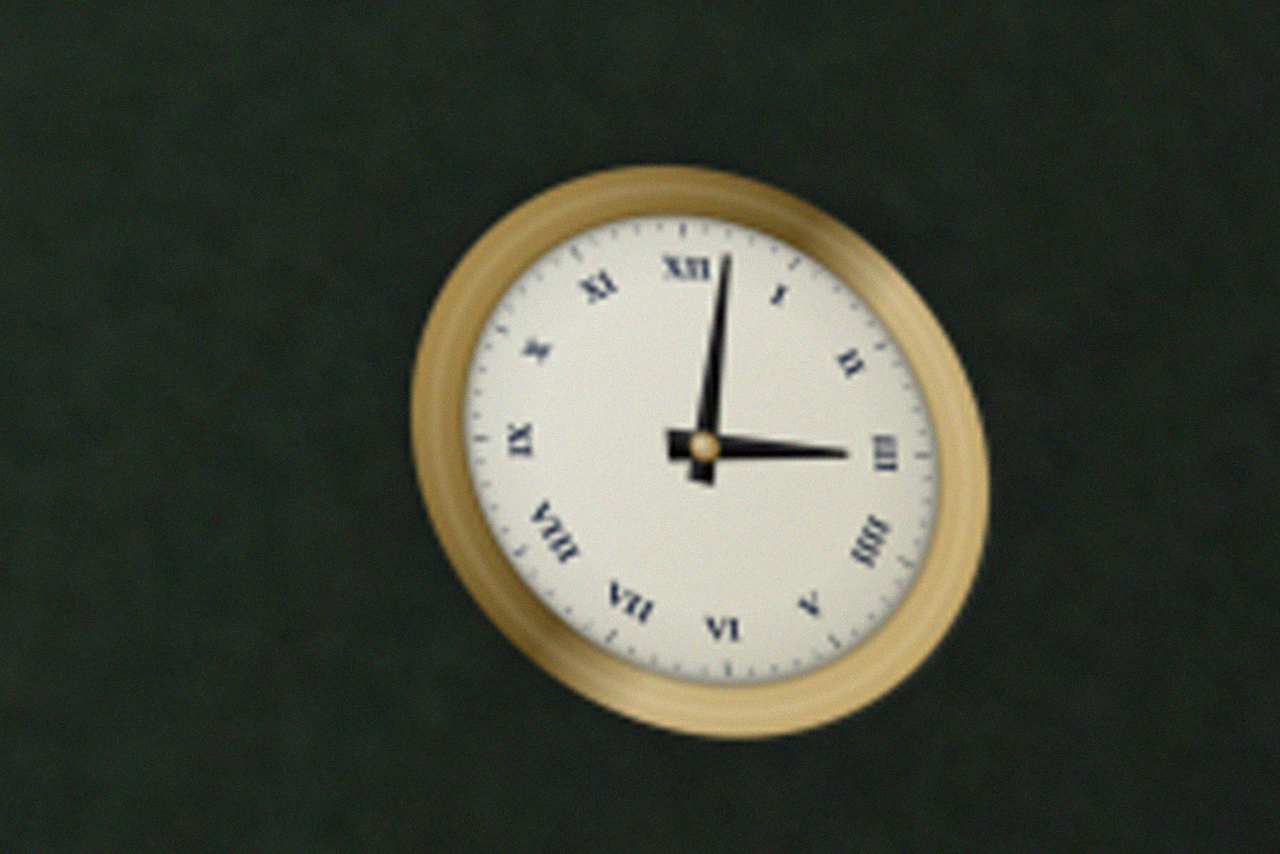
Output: **3:02**
